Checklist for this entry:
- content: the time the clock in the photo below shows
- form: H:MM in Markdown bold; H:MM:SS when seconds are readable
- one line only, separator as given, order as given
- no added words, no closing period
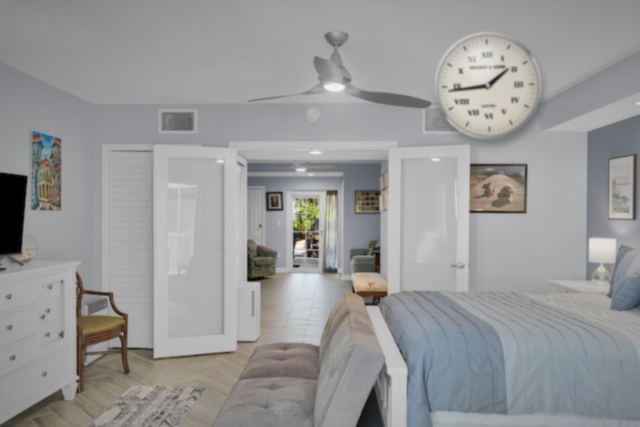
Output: **1:44**
